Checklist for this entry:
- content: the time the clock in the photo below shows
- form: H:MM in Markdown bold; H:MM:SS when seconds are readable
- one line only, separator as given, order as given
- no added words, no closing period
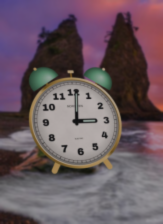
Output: **3:01**
